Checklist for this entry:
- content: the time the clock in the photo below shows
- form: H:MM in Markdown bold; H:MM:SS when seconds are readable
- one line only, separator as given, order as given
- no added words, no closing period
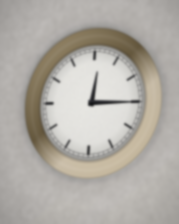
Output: **12:15**
